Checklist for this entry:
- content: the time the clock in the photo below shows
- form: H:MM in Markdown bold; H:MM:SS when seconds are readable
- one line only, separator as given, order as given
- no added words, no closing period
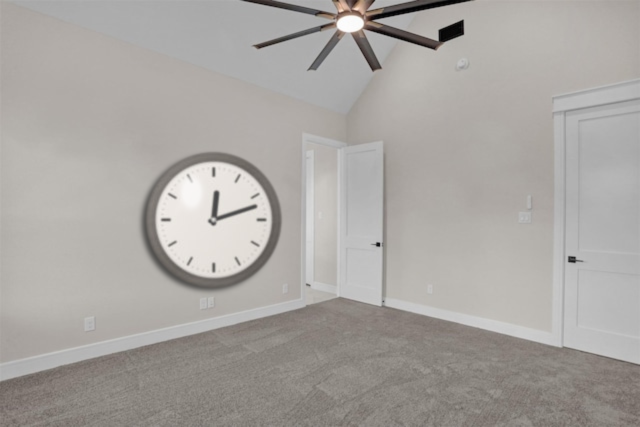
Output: **12:12**
